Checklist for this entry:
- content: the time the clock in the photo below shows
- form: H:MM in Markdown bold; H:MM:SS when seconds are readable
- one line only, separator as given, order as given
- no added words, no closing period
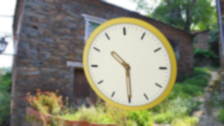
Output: **10:30**
